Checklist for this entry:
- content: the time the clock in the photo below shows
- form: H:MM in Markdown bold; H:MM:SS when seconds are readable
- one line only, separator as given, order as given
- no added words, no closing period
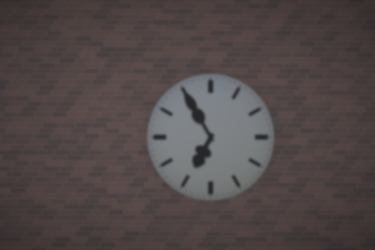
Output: **6:55**
